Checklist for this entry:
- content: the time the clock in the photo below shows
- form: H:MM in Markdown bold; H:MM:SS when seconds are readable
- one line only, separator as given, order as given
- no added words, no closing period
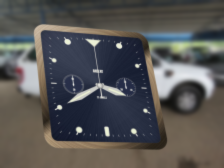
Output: **3:40**
